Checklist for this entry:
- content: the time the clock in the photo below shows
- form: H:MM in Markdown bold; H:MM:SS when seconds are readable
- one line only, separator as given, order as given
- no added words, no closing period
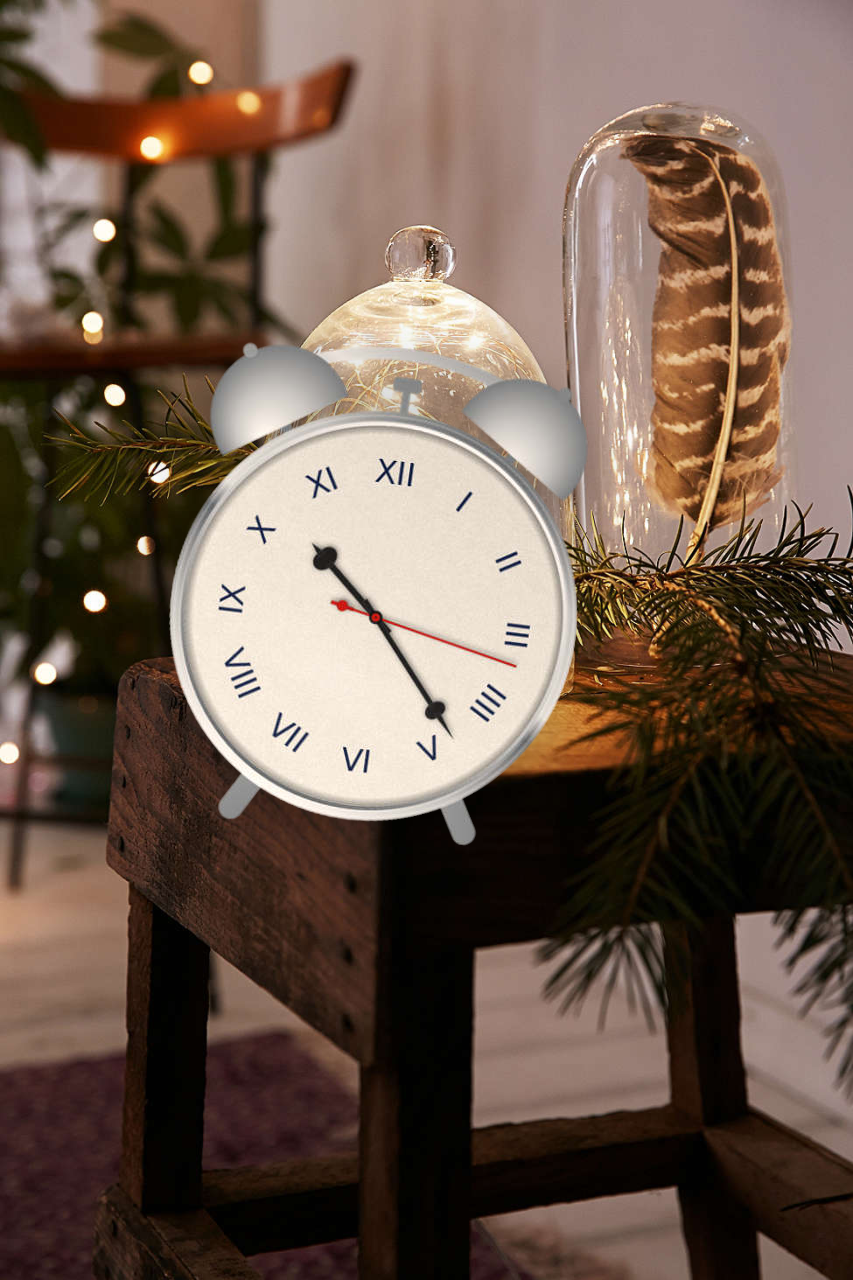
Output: **10:23:17**
